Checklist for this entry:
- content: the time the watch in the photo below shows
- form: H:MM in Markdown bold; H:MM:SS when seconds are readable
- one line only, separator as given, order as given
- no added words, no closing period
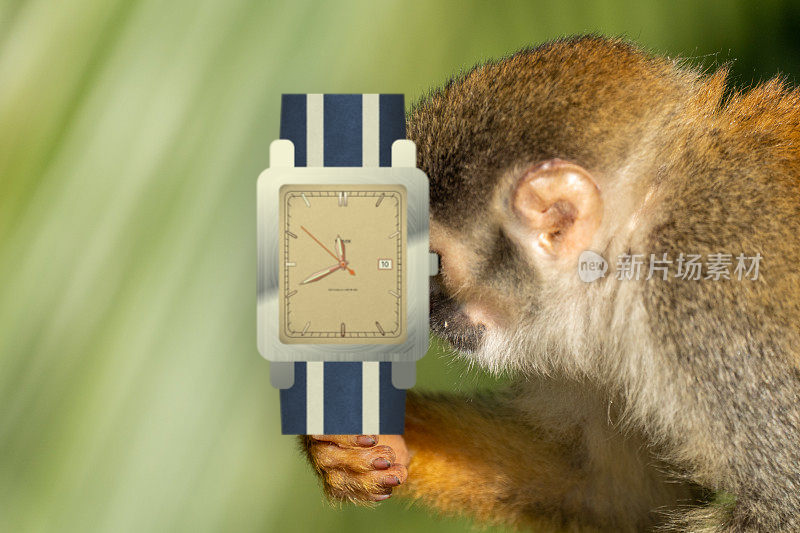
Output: **11:40:52**
